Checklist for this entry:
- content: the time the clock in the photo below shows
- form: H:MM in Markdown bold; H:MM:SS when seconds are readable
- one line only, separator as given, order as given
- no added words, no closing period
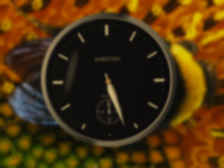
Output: **5:27**
